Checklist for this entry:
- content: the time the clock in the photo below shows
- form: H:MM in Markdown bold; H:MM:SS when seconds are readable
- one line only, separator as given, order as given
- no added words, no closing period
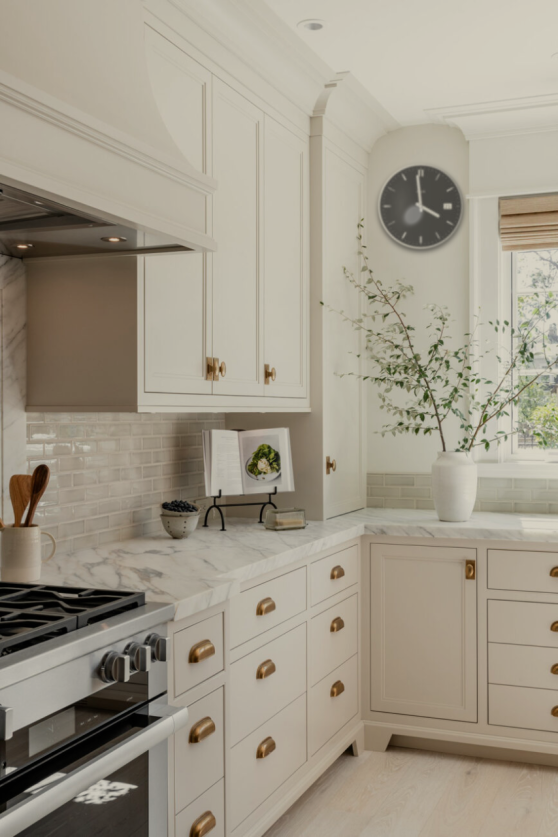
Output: **3:59**
